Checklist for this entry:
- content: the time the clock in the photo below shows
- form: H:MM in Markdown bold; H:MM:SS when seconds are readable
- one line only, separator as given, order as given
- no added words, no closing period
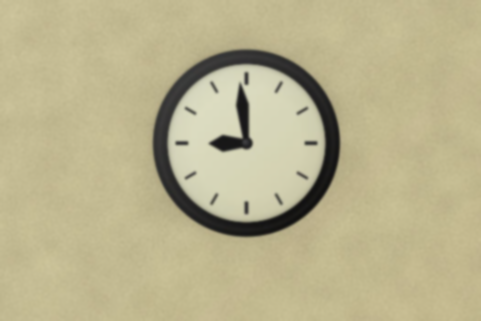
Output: **8:59**
